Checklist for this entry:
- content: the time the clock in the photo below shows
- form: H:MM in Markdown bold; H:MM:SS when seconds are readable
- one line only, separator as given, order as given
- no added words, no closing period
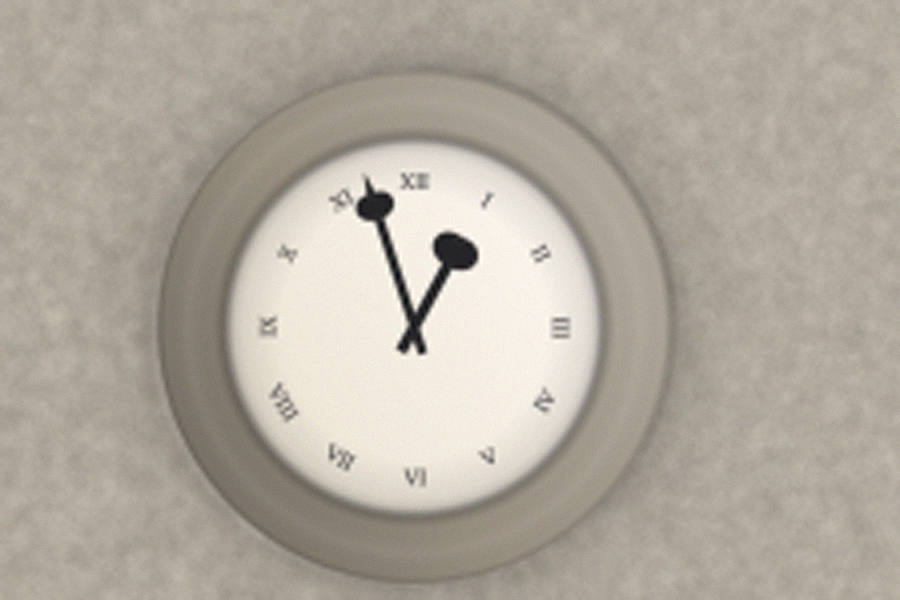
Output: **12:57**
